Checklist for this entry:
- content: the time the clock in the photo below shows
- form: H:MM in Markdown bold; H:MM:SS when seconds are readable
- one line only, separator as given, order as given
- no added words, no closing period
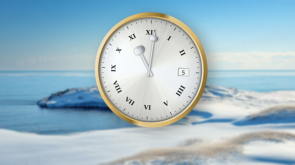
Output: **11:01**
